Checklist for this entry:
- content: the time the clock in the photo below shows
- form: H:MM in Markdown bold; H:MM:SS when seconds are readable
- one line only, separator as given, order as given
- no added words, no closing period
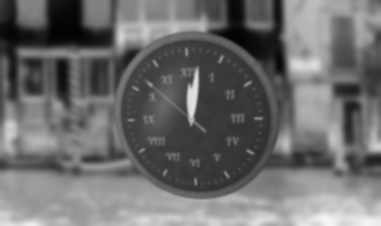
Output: **12:01:52**
